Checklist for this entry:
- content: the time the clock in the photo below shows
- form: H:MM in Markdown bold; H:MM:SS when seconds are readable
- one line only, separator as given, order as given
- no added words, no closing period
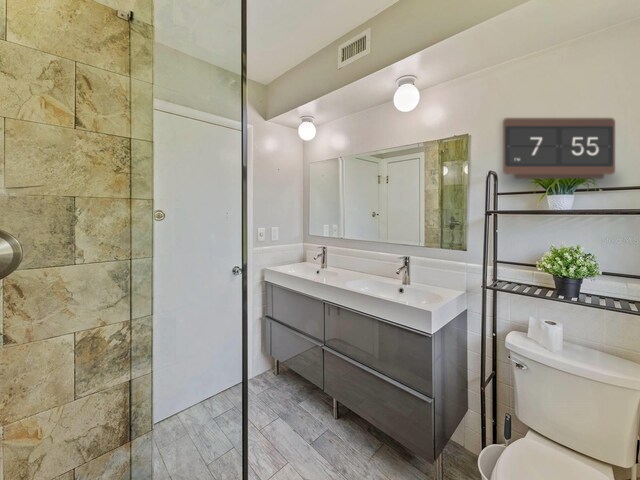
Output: **7:55**
